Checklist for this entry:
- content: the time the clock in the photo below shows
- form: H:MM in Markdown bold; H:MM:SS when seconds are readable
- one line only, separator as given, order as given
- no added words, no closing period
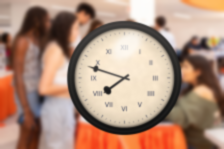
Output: **7:48**
